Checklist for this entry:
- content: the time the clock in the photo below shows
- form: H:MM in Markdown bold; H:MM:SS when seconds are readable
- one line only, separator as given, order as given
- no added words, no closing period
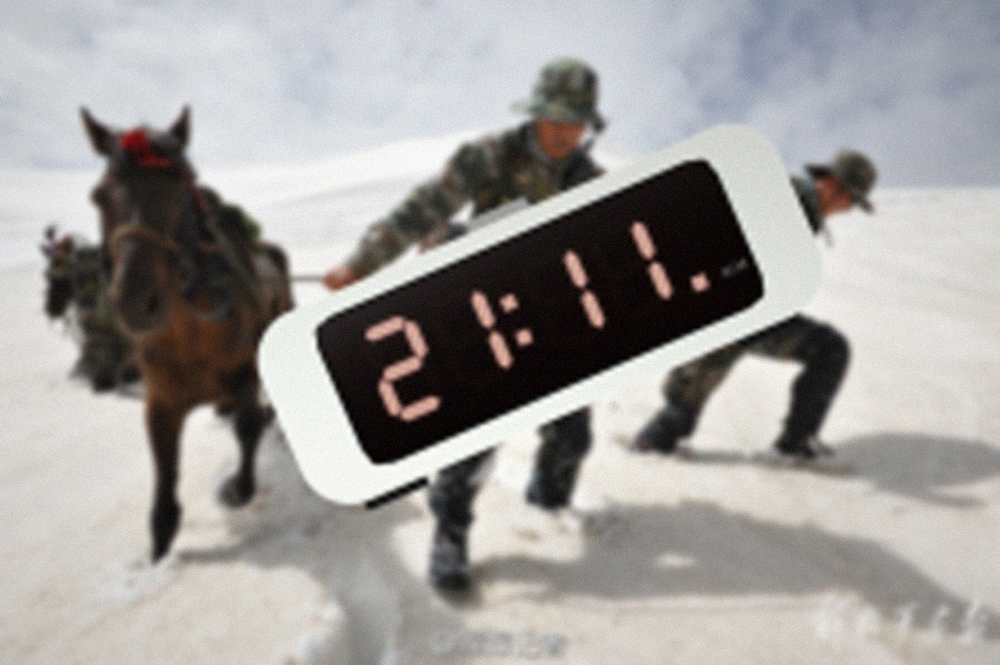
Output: **21:11**
